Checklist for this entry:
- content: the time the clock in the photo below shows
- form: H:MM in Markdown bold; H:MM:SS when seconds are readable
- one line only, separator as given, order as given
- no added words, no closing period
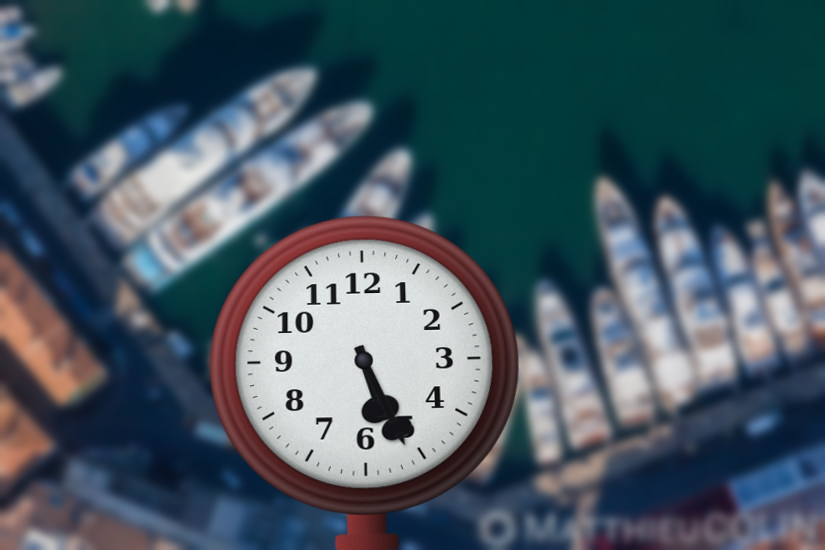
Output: **5:26**
